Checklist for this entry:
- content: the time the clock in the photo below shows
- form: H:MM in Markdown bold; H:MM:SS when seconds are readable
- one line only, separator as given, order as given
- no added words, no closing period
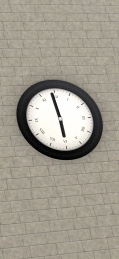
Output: **5:59**
